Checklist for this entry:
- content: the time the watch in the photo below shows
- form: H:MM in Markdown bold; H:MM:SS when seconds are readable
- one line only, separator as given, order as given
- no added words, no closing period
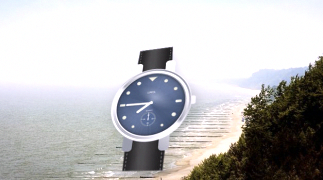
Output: **7:45**
